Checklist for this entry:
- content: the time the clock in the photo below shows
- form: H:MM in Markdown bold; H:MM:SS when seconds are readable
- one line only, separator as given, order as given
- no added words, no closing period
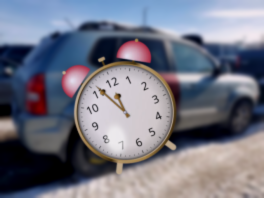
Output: **11:56**
